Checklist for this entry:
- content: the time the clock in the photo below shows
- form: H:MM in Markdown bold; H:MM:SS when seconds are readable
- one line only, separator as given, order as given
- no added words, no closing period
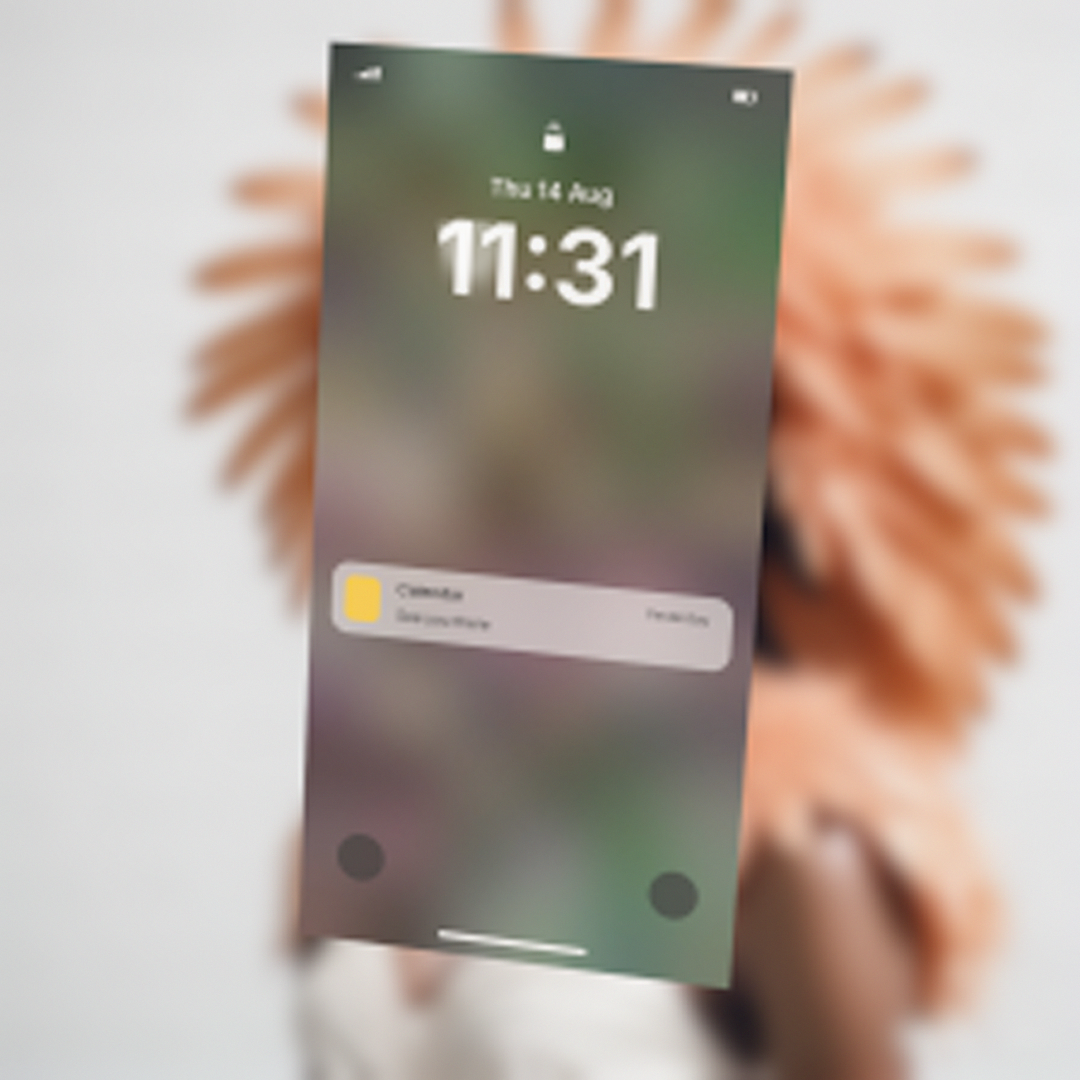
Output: **11:31**
